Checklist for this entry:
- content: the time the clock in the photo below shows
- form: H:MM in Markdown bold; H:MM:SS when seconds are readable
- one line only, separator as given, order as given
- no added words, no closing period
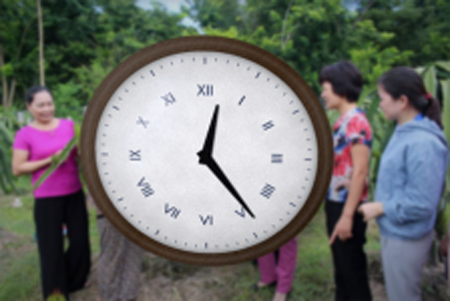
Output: **12:24**
